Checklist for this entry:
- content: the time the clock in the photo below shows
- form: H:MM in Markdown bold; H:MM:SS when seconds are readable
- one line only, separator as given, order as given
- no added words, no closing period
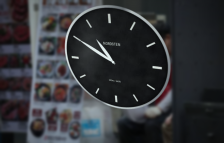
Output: **10:50**
